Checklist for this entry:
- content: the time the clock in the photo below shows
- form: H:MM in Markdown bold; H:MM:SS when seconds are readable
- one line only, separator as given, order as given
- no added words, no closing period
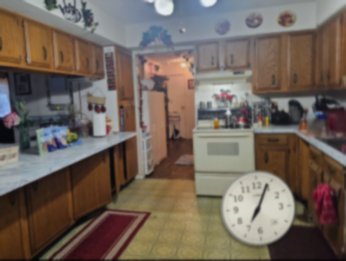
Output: **7:04**
